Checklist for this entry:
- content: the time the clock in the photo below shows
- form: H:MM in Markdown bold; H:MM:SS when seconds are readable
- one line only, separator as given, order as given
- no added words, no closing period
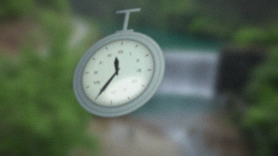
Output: **11:35**
